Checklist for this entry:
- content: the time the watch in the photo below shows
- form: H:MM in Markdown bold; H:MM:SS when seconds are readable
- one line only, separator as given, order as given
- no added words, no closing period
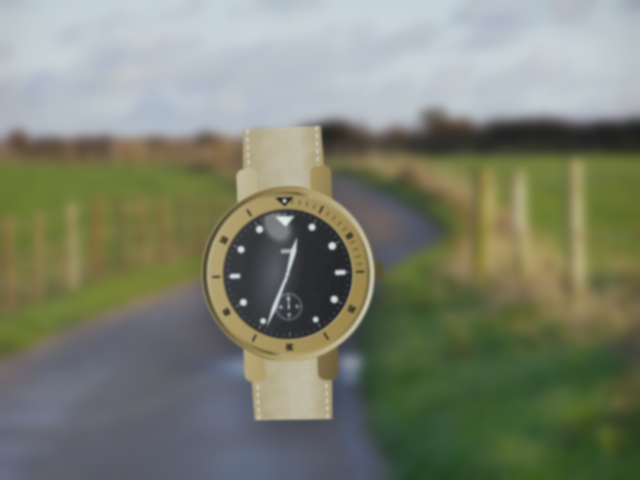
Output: **12:34**
